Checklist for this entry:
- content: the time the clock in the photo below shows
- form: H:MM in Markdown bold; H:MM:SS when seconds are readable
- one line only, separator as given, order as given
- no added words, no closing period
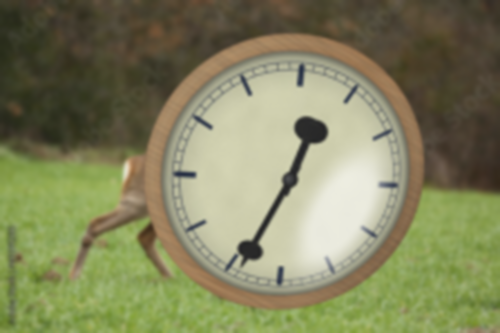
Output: **12:34**
